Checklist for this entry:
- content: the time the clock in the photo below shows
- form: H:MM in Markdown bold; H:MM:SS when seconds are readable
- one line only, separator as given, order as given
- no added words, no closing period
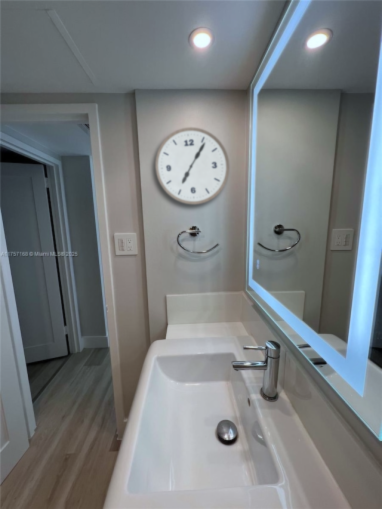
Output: **7:06**
